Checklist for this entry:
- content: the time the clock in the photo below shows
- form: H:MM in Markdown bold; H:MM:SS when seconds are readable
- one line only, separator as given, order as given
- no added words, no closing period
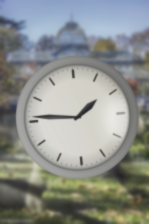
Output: **1:46**
